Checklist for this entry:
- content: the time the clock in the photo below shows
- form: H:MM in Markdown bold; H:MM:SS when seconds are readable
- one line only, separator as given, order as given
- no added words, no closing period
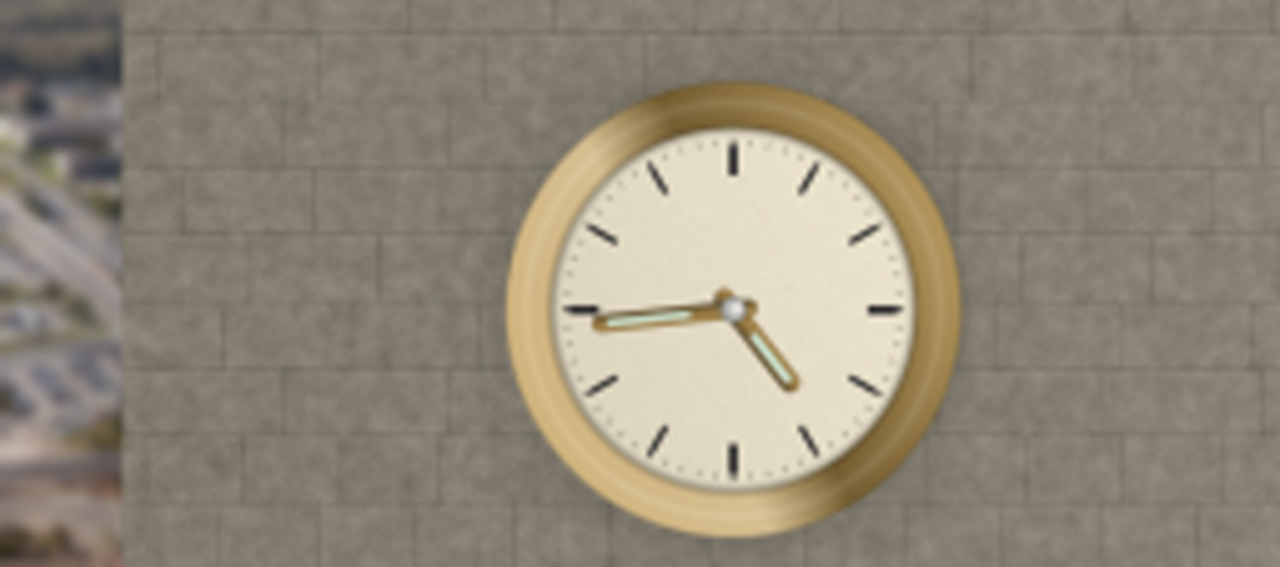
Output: **4:44**
